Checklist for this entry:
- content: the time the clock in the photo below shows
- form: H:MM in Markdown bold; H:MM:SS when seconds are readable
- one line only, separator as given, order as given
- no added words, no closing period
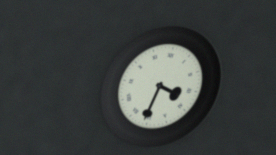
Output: **3:31**
